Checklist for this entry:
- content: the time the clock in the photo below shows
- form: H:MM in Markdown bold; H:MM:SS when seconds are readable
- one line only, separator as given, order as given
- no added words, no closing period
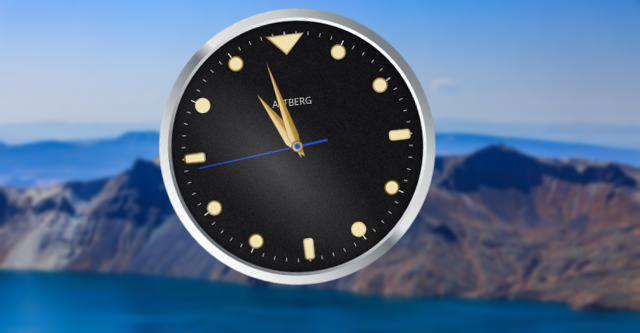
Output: **10:57:44**
